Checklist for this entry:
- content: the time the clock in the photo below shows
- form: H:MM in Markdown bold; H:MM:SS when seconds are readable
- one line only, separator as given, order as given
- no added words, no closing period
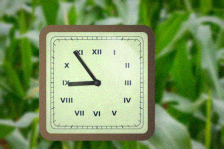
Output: **8:54**
